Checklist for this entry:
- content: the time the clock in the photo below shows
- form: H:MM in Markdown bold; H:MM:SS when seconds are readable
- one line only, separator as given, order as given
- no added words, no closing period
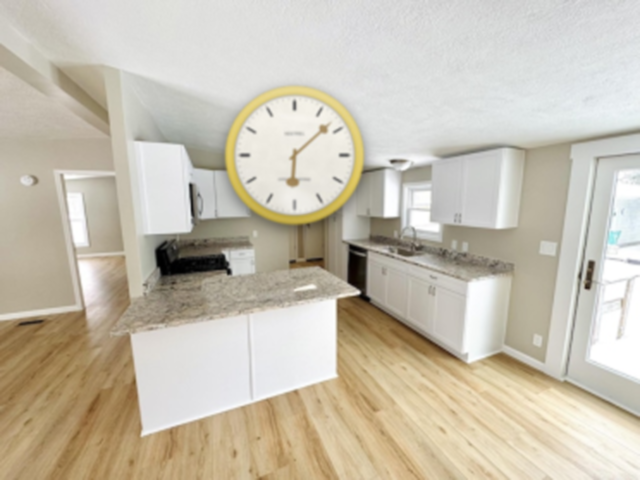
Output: **6:08**
